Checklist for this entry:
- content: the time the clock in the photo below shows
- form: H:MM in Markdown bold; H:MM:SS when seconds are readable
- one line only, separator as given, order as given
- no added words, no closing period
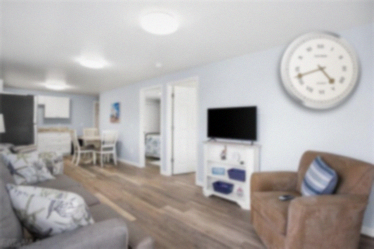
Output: **4:42**
